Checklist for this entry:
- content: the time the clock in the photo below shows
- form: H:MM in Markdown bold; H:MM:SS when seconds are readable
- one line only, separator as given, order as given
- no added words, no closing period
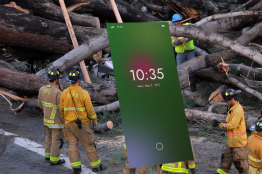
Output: **10:35**
